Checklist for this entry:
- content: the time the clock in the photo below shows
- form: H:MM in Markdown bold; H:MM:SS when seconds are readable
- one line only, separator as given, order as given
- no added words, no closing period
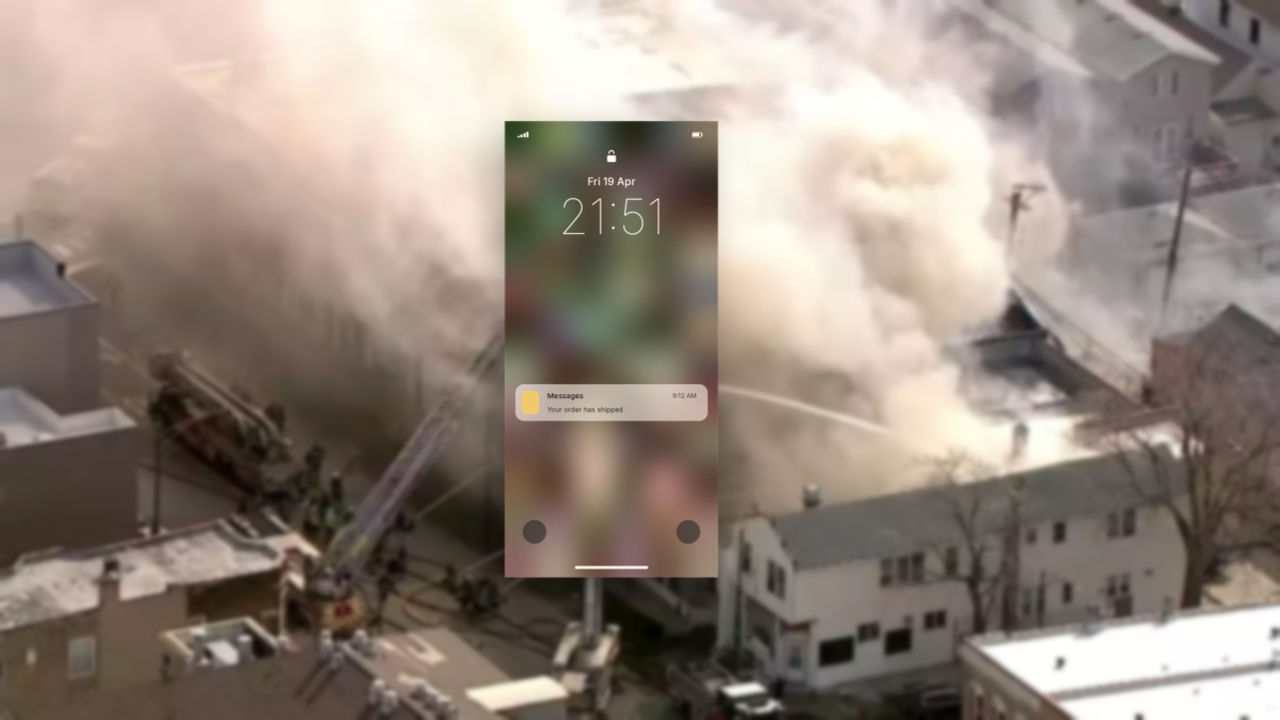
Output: **21:51**
